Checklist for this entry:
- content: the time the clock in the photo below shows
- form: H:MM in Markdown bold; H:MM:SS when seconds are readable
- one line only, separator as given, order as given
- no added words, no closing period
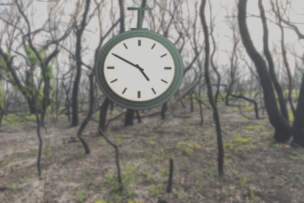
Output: **4:50**
